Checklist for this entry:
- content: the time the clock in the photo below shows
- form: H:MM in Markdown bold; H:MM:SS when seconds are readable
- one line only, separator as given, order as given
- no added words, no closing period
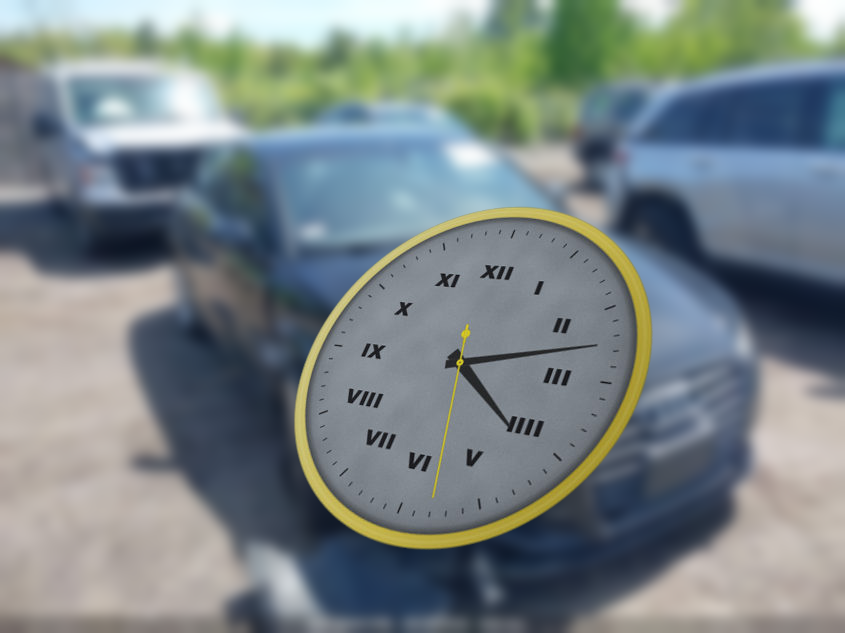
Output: **4:12:28**
